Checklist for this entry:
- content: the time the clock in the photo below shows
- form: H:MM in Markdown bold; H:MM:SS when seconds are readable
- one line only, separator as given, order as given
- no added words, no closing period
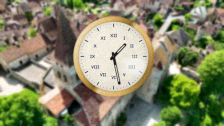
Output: **1:28**
